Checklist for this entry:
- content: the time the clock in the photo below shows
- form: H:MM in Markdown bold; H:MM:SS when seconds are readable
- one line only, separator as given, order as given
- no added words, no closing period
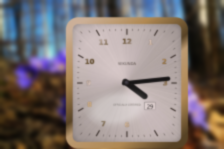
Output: **4:14**
